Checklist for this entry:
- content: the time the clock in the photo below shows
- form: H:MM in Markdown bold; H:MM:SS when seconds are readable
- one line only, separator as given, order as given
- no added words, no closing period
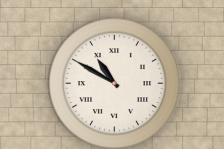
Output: **10:50**
